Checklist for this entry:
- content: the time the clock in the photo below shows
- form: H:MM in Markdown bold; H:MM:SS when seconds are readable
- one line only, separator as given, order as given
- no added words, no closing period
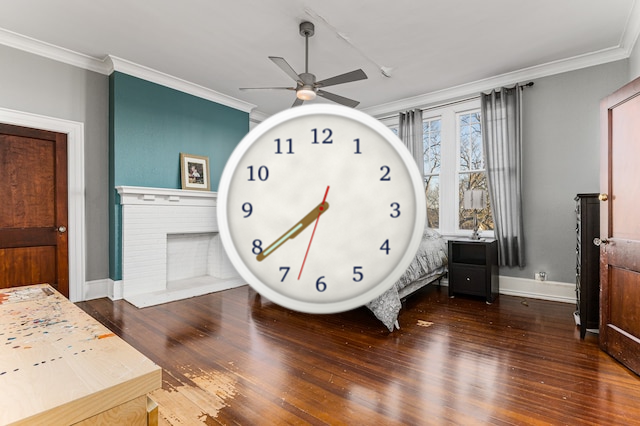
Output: **7:38:33**
